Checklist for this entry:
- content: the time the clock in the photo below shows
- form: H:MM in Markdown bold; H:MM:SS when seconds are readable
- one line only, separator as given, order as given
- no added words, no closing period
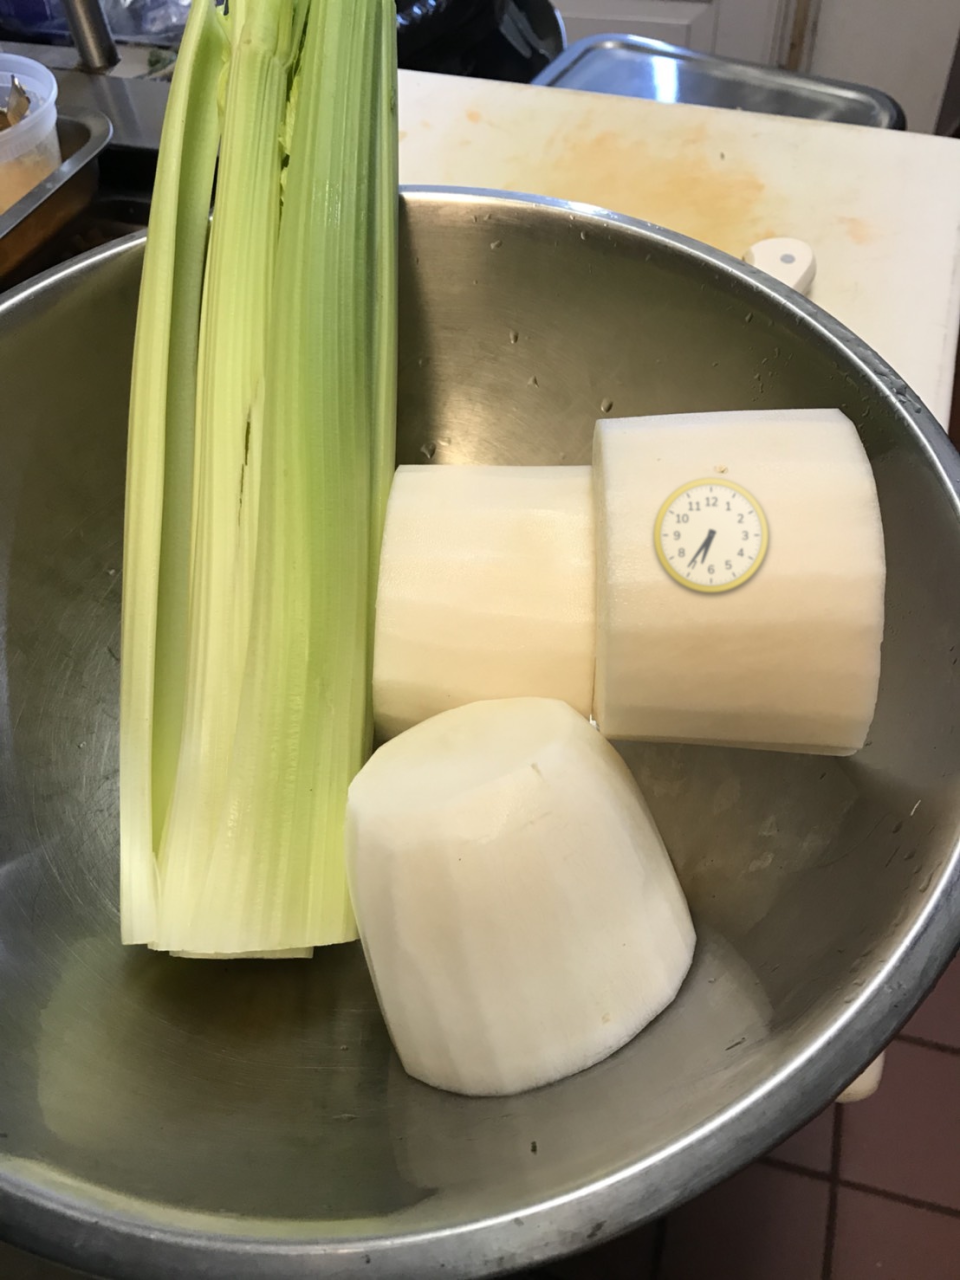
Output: **6:36**
